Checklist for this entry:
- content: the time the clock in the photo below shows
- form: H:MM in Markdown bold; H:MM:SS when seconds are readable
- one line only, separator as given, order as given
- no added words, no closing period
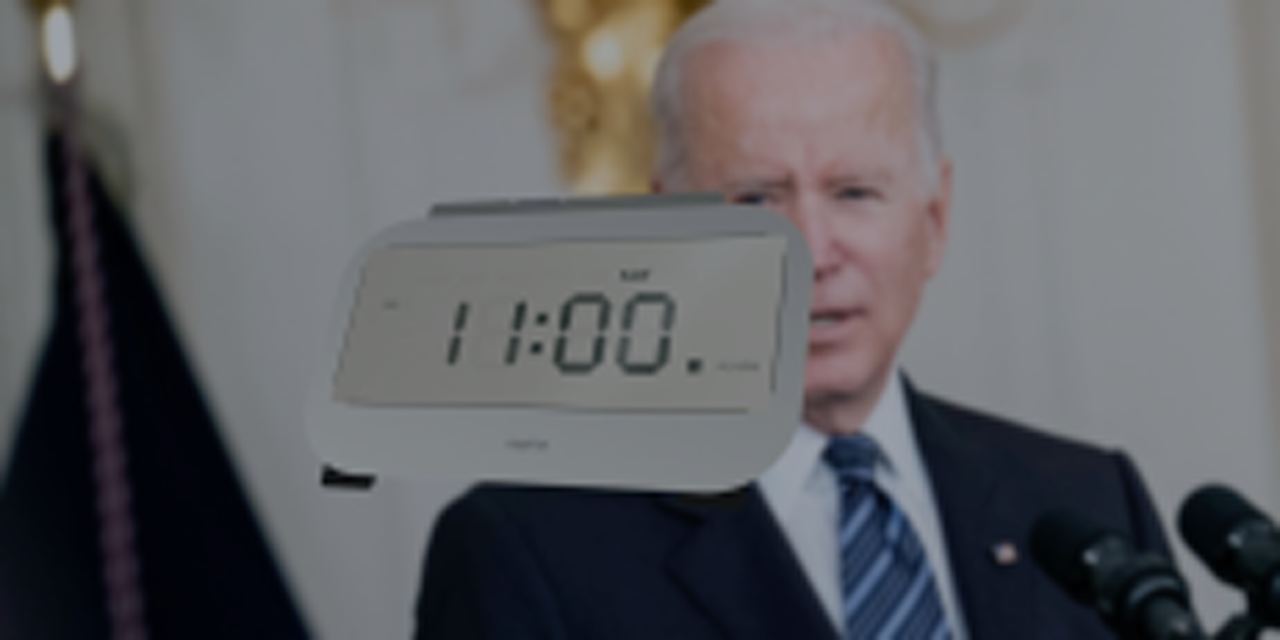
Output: **11:00**
